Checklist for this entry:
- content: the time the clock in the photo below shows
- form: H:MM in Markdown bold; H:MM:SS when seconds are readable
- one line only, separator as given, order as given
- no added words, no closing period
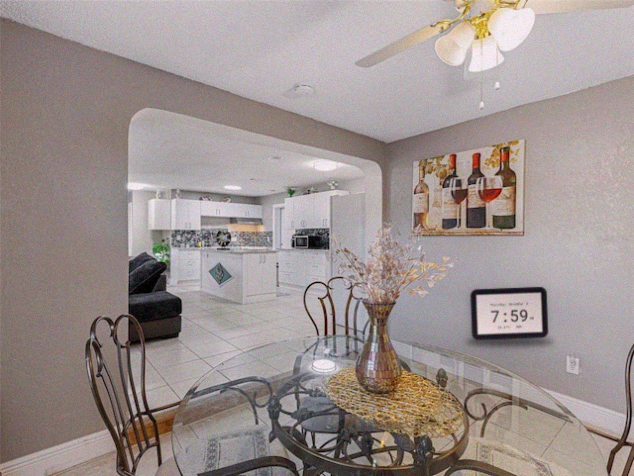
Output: **7:59**
